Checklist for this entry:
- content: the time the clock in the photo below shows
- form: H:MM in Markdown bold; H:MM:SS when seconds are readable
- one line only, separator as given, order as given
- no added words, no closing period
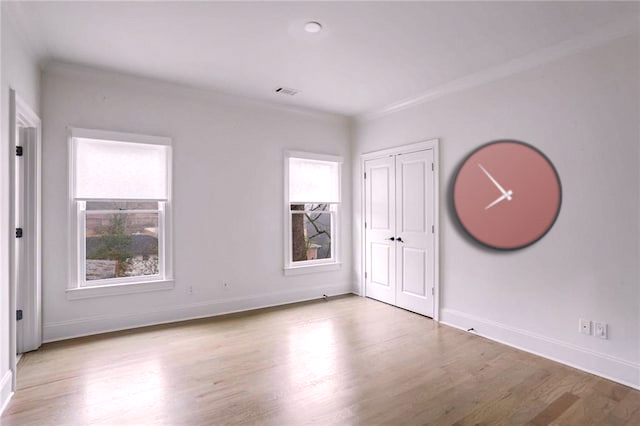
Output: **7:53**
